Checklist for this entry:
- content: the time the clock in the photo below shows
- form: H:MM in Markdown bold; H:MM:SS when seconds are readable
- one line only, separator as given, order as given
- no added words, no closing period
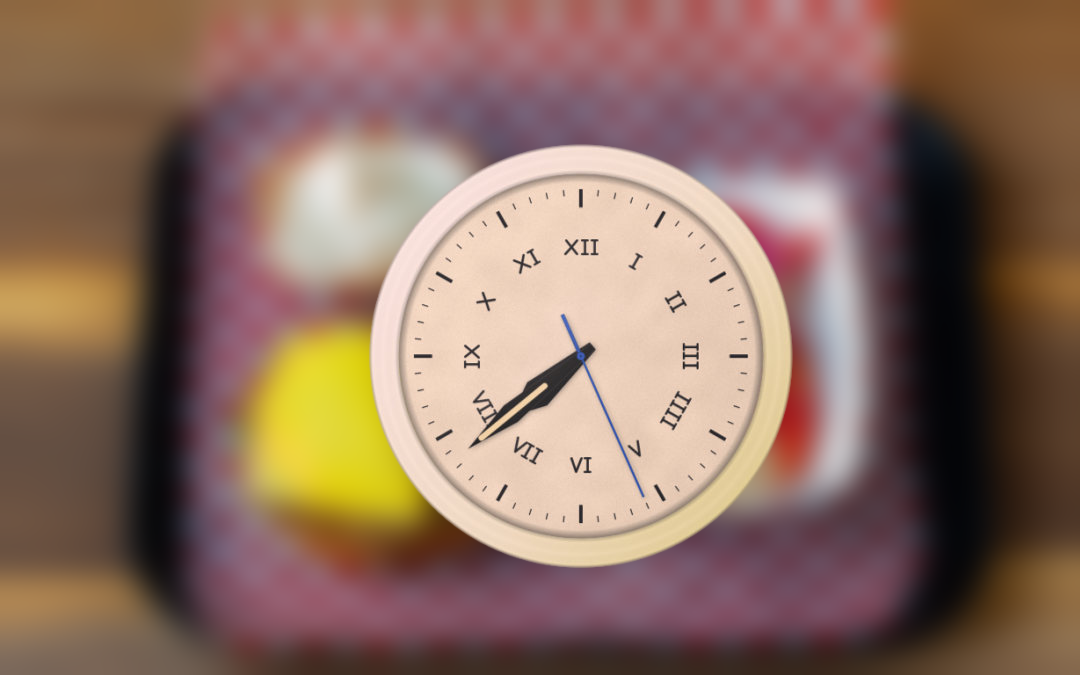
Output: **7:38:26**
